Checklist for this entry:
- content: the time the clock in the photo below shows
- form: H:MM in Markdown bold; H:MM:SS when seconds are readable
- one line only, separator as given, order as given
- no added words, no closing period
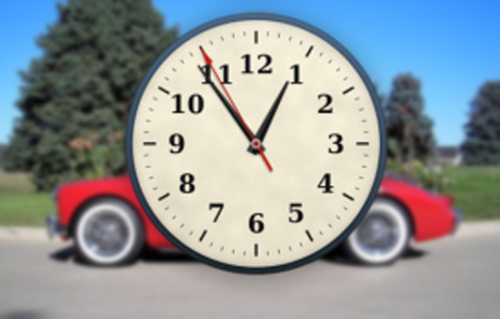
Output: **12:53:55**
